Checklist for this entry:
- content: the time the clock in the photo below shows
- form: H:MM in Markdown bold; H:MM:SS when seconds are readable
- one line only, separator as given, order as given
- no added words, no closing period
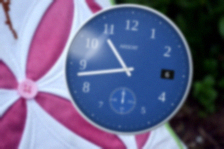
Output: **10:43**
